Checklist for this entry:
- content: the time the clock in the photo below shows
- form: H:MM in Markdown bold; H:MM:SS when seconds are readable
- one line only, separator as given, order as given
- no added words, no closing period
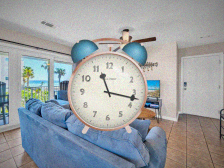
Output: **11:17**
